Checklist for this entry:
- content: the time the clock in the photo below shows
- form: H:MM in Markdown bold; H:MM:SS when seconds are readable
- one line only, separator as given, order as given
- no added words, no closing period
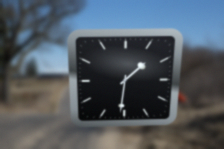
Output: **1:31**
